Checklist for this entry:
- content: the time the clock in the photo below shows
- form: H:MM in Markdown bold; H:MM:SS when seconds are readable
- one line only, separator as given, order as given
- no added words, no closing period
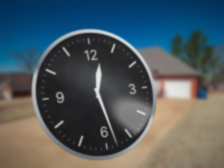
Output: **12:28**
